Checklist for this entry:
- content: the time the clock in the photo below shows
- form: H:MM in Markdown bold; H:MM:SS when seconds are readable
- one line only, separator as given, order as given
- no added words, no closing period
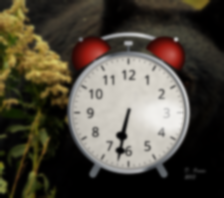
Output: **6:32**
